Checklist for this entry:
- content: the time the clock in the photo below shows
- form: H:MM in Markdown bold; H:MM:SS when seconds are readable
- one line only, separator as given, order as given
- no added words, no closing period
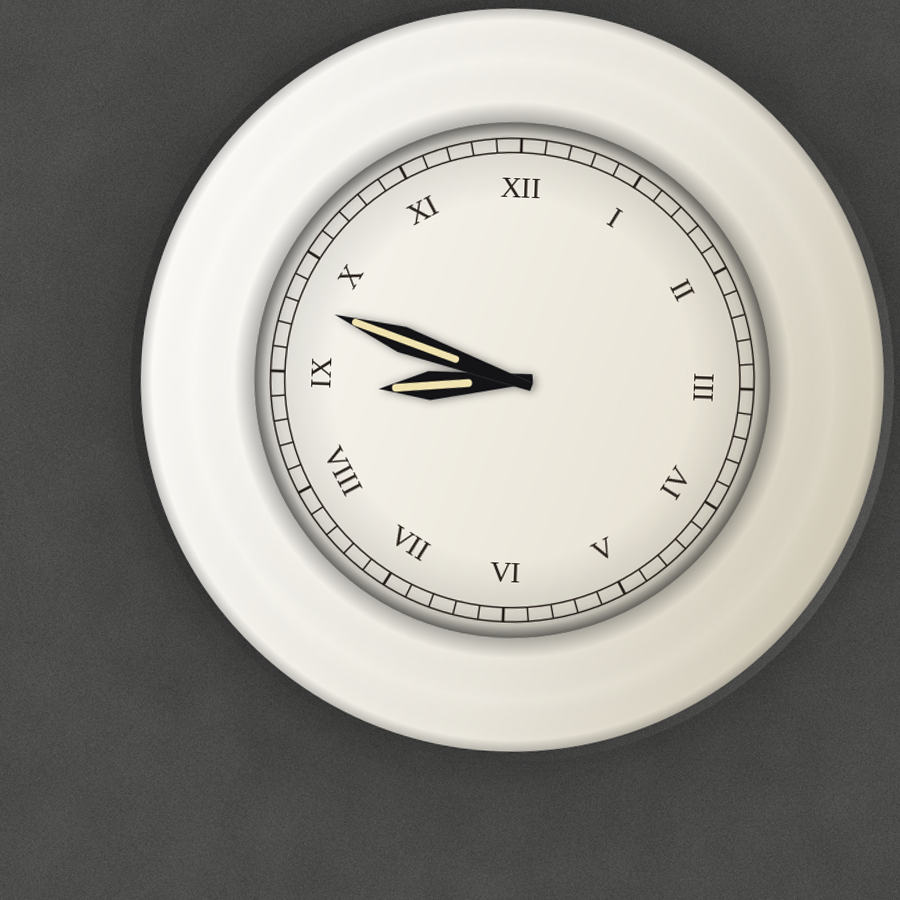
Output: **8:48**
